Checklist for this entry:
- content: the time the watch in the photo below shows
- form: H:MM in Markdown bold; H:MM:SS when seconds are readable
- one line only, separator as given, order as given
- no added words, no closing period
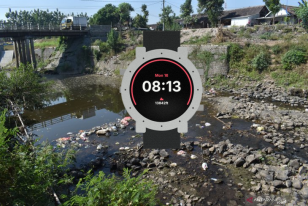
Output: **8:13**
